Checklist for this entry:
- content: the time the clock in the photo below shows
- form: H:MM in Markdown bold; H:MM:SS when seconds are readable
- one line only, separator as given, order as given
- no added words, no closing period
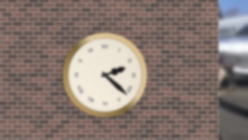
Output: **2:22**
